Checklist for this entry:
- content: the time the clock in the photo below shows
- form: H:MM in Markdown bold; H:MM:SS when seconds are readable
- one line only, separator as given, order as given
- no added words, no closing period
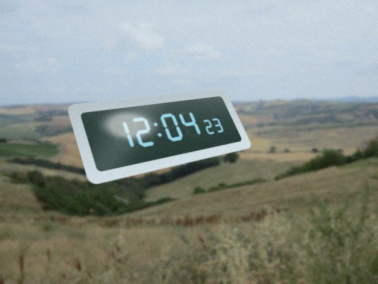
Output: **12:04:23**
